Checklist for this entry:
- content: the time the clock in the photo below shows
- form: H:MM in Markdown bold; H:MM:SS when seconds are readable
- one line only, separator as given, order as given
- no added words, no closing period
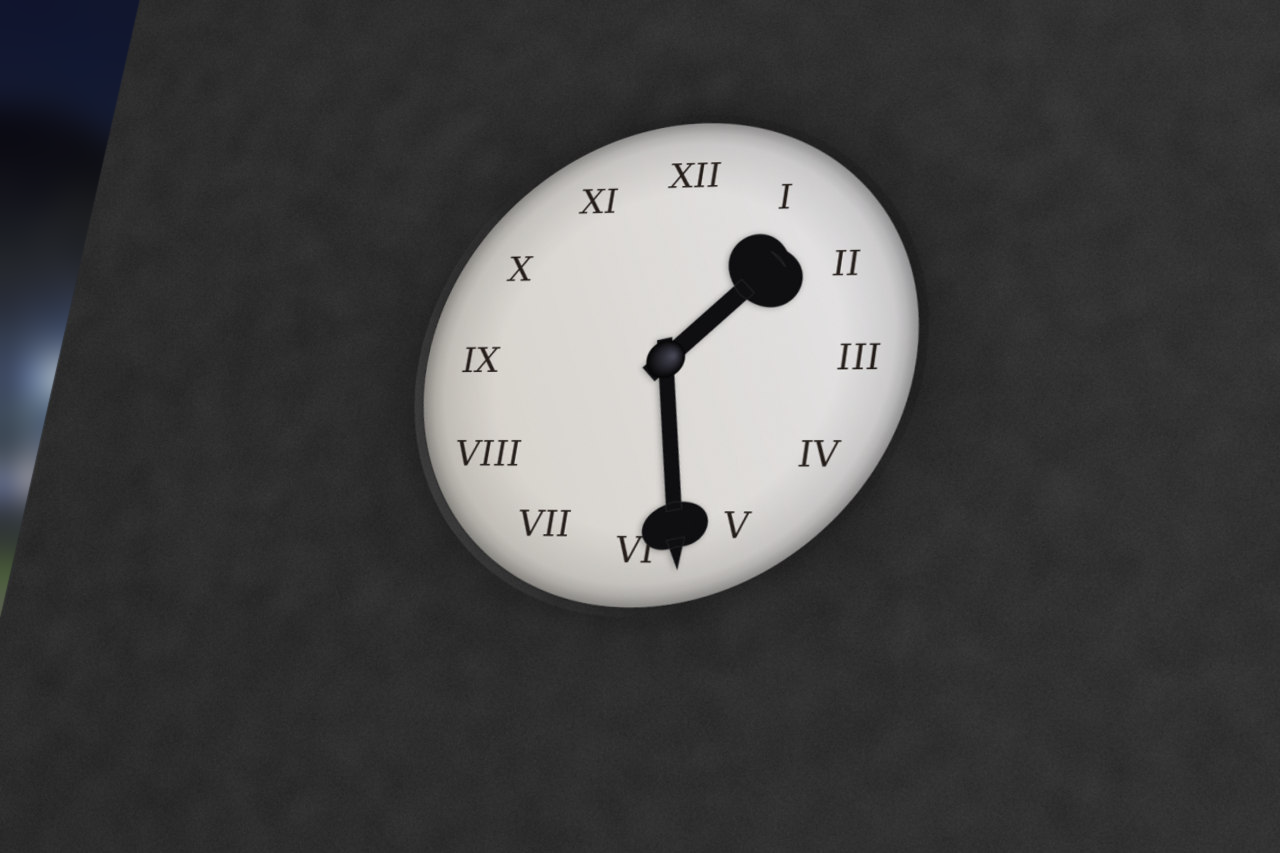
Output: **1:28**
